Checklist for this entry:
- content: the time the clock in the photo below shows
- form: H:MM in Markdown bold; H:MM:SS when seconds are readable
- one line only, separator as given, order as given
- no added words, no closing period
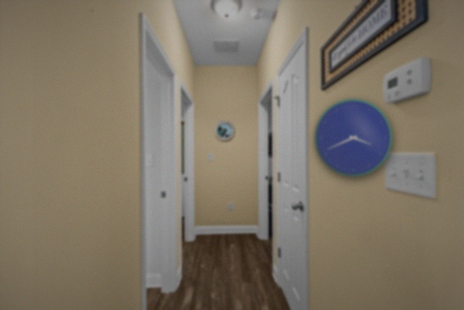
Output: **3:41**
